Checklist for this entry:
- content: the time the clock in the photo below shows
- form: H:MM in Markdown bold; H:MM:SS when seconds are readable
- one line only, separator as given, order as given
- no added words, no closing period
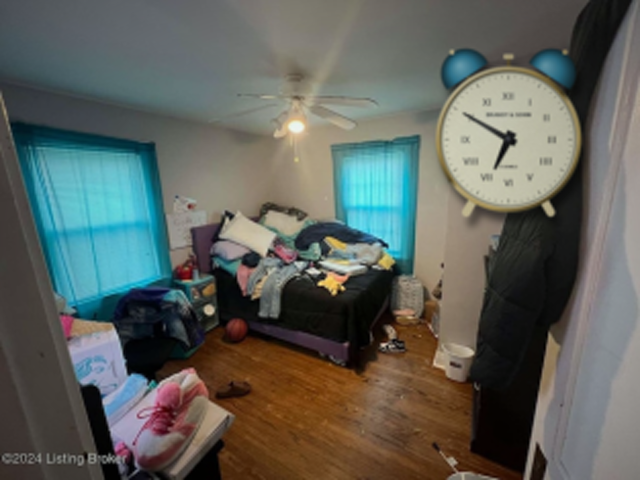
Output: **6:50**
